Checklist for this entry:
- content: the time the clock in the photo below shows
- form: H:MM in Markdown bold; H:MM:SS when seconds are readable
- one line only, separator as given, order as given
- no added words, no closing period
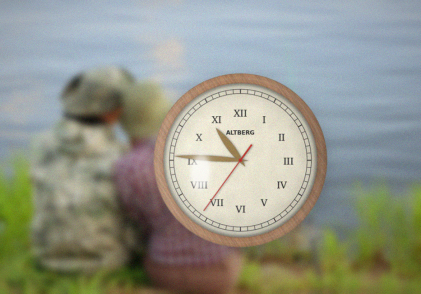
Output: **10:45:36**
